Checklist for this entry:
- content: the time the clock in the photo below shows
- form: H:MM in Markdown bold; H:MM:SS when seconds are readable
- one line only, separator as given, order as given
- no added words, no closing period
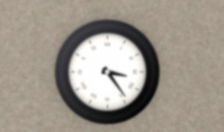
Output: **3:24**
